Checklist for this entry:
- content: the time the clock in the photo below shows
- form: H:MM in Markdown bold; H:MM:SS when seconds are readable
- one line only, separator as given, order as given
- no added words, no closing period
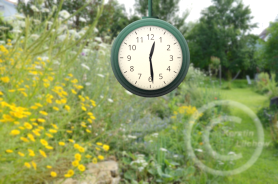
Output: **12:29**
